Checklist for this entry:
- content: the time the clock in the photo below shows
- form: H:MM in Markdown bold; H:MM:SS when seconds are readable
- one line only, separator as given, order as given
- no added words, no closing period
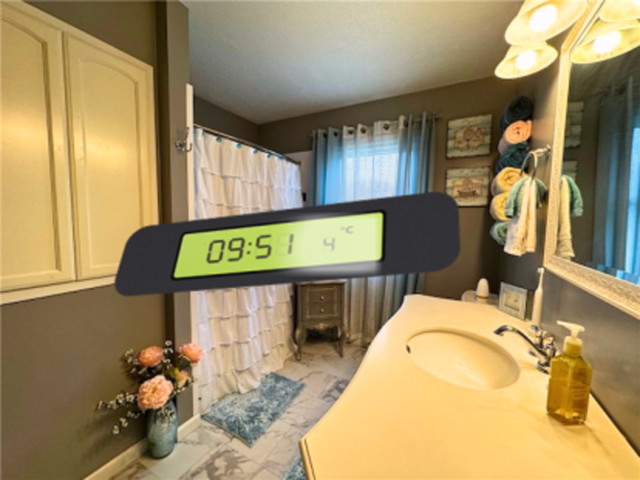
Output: **9:51**
